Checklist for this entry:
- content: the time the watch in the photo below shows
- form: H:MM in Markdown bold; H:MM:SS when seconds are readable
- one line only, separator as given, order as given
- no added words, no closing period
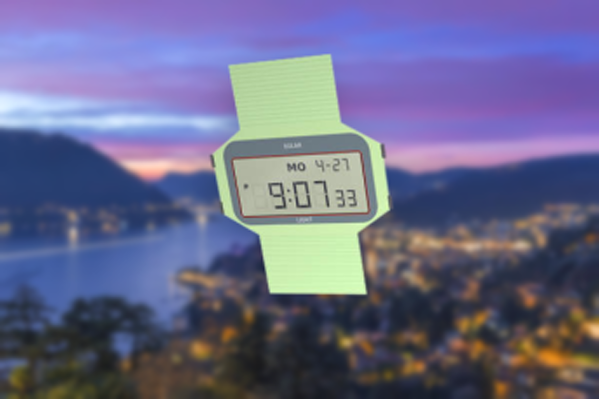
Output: **9:07:33**
